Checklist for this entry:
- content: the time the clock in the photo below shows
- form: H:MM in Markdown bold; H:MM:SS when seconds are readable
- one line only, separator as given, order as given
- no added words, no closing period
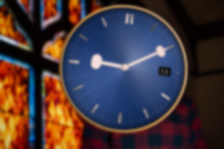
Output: **9:10**
